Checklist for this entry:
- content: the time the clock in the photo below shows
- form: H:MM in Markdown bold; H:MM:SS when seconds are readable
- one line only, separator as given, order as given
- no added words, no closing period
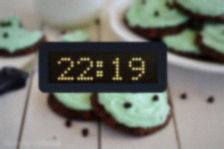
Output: **22:19**
